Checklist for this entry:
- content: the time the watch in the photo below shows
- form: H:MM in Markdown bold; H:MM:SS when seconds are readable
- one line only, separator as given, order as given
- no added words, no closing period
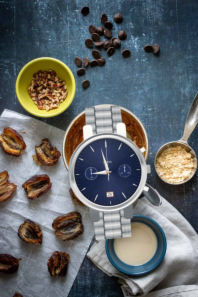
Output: **8:58**
